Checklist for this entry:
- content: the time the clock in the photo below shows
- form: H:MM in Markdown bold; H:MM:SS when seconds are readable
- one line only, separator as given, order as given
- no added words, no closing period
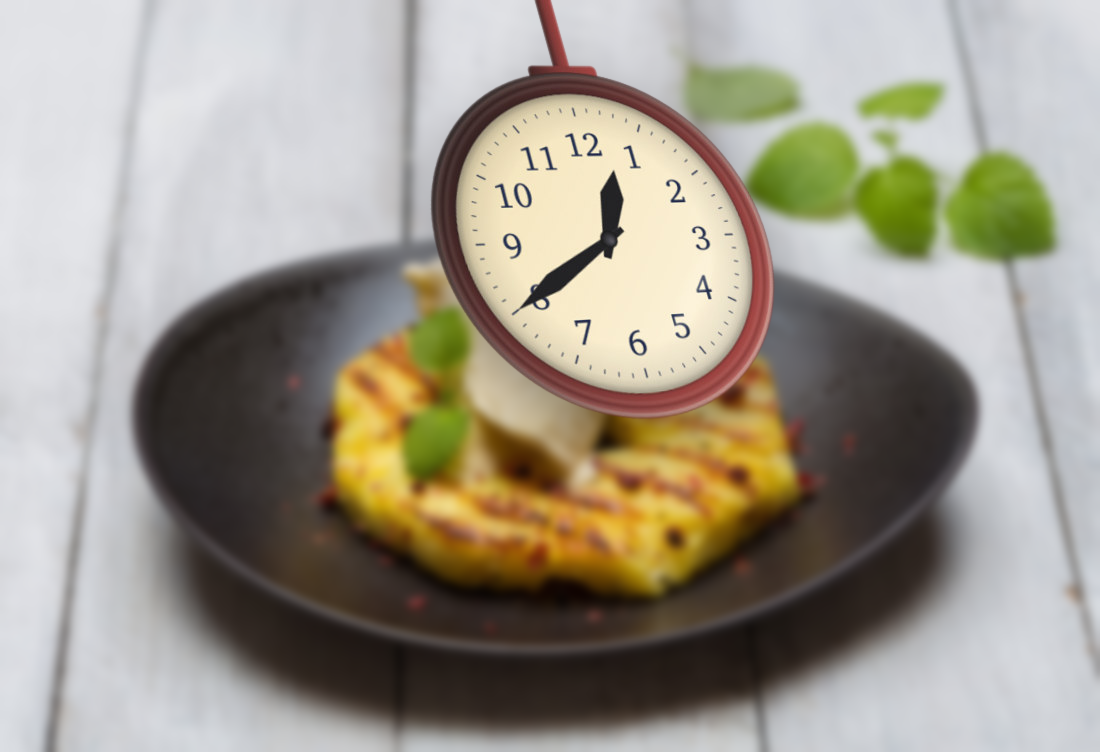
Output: **12:40**
